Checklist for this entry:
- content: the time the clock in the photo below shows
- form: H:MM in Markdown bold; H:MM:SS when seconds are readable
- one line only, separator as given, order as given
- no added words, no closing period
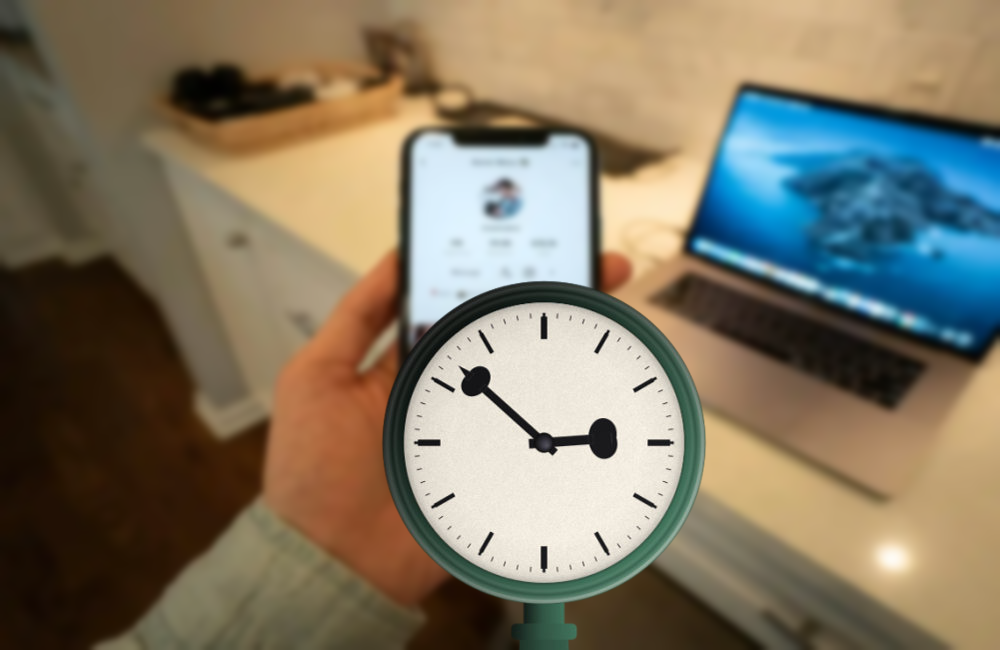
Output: **2:52**
